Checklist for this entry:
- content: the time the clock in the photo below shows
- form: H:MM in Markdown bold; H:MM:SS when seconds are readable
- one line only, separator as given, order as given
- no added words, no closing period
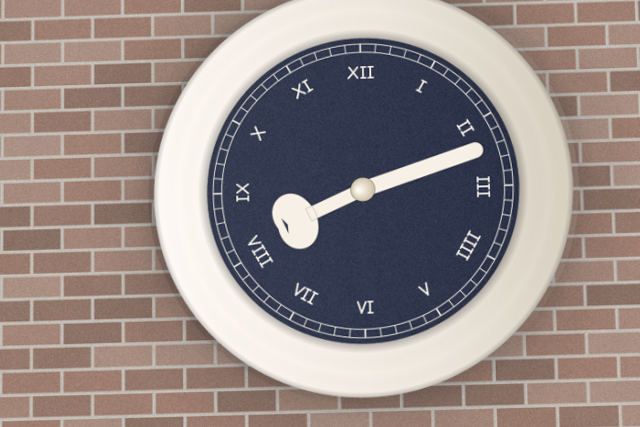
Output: **8:12**
